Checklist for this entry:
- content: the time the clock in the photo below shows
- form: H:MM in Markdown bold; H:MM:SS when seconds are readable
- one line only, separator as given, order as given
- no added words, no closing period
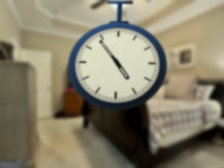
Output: **4:54**
